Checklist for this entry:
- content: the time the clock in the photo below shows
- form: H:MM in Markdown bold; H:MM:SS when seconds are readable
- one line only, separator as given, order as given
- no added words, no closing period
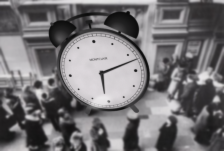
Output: **6:12**
